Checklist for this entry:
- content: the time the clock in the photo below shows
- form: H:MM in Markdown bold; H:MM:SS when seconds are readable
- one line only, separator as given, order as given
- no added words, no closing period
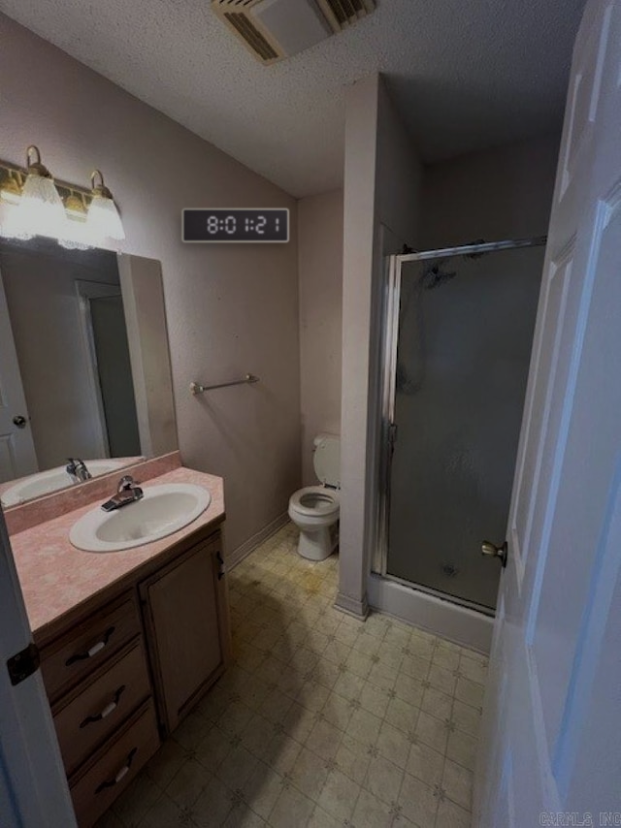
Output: **8:01:21**
